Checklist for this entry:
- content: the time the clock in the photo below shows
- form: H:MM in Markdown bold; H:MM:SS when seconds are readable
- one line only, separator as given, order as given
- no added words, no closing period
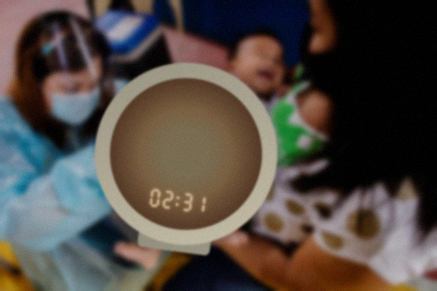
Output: **2:31**
